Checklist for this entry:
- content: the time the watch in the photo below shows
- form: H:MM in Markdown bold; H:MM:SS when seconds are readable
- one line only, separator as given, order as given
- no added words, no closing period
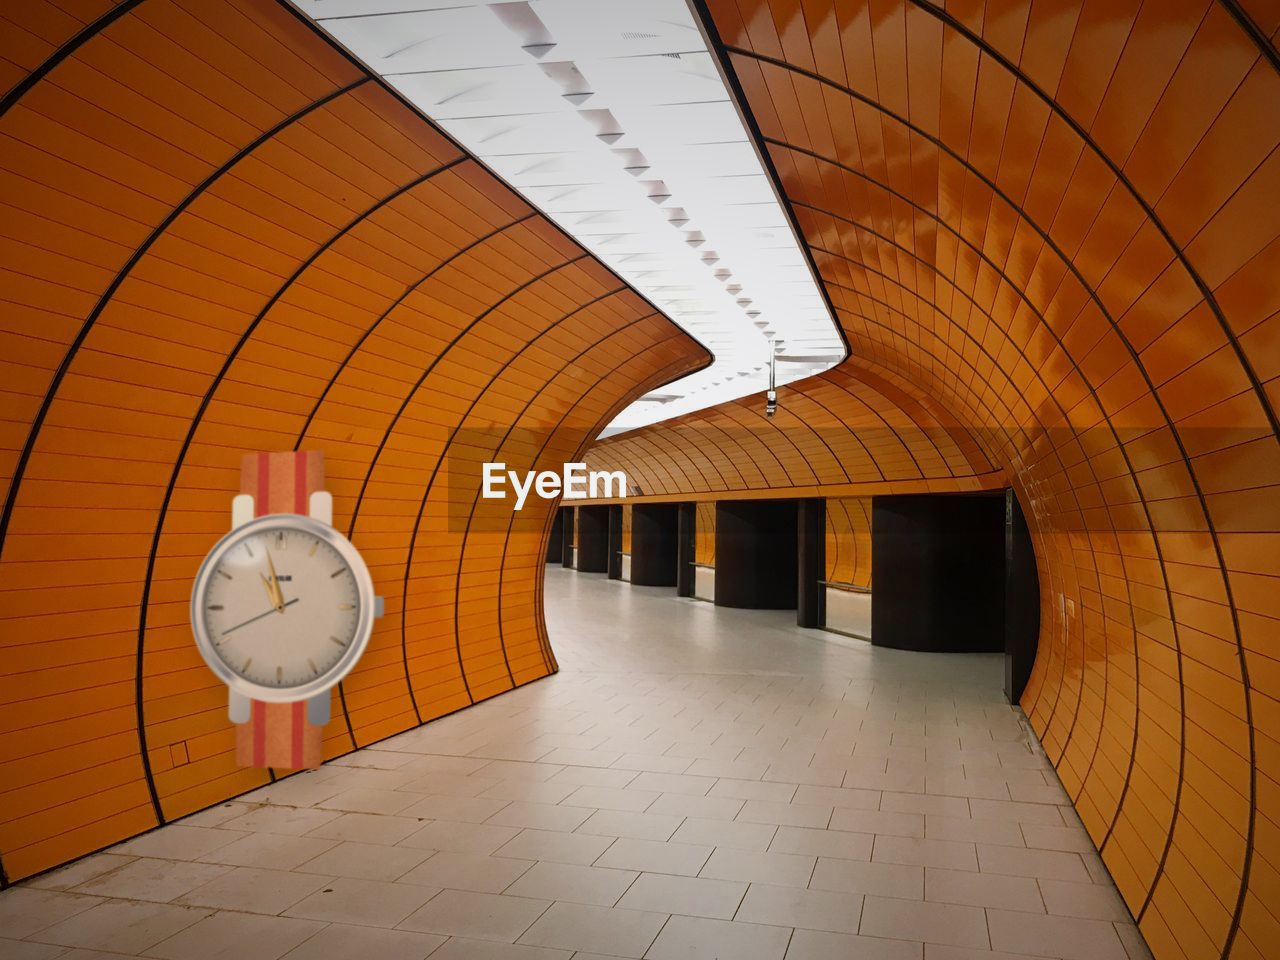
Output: **10:57:41**
